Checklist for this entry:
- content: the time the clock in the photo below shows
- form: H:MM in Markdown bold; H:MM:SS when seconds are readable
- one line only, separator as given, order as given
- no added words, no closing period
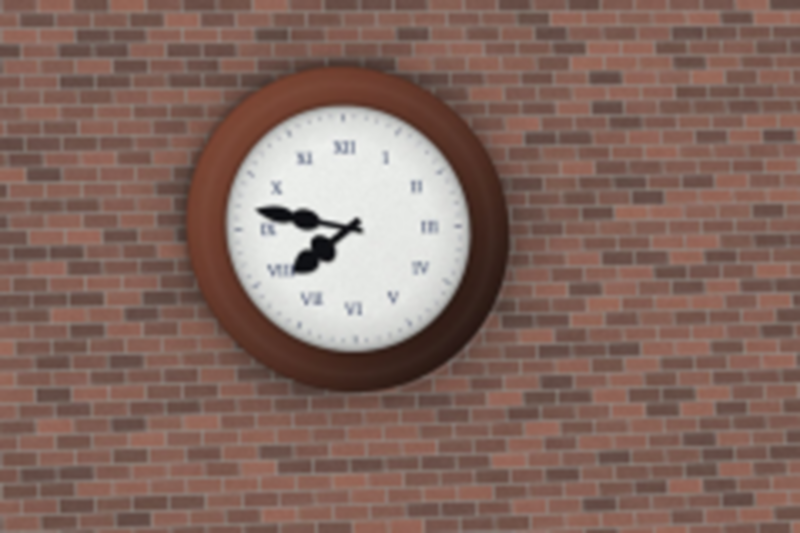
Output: **7:47**
